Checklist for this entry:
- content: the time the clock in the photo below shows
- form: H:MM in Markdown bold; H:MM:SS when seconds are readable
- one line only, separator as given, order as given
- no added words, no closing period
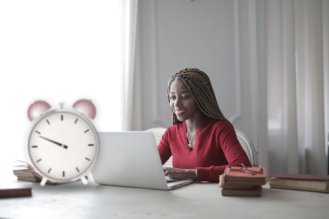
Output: **9:49**
